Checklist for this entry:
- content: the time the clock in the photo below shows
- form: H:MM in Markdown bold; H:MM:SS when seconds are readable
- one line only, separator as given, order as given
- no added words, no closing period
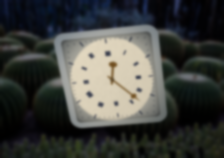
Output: **12:23**
